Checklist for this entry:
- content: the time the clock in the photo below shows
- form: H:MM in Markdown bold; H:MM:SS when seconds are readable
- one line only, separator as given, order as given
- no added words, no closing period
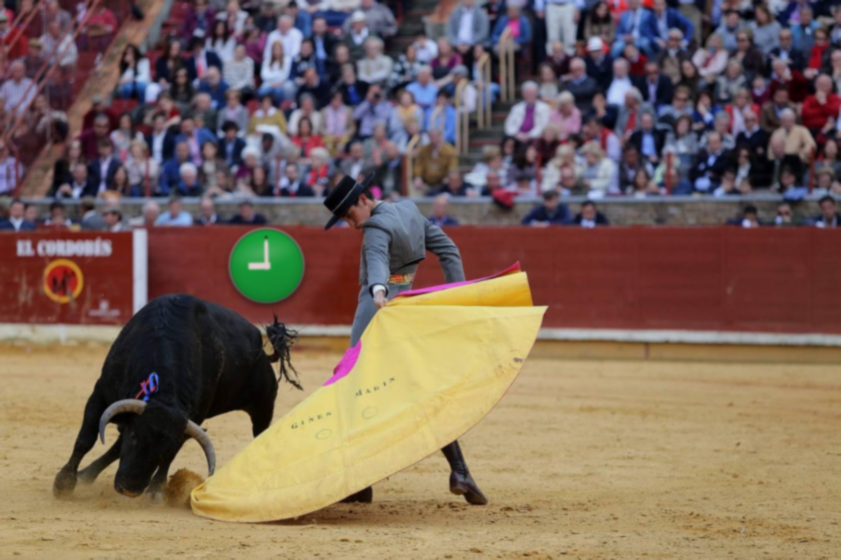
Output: **9:00**
